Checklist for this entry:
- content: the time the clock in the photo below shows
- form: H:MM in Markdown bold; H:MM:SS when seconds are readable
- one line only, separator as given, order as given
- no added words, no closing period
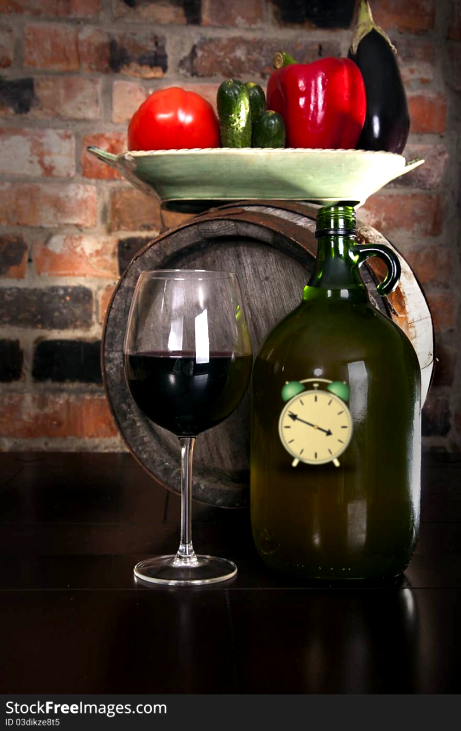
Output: **3:49**
